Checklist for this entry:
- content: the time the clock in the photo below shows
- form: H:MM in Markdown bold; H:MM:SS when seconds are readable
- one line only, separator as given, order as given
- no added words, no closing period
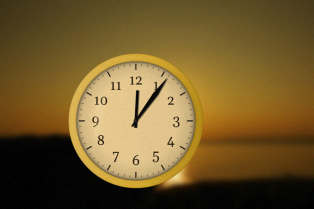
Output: **12:06**
